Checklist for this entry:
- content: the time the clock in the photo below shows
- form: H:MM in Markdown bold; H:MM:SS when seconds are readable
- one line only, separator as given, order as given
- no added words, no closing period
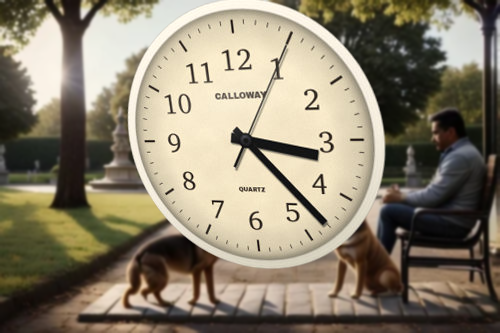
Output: **3:23:05**
